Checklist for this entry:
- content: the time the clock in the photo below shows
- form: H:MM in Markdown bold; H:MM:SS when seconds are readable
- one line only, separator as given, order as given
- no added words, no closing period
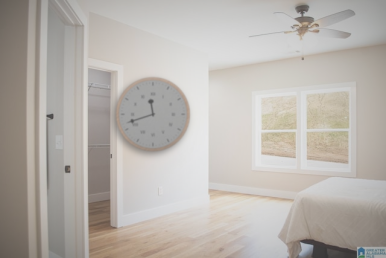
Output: **11:42**
